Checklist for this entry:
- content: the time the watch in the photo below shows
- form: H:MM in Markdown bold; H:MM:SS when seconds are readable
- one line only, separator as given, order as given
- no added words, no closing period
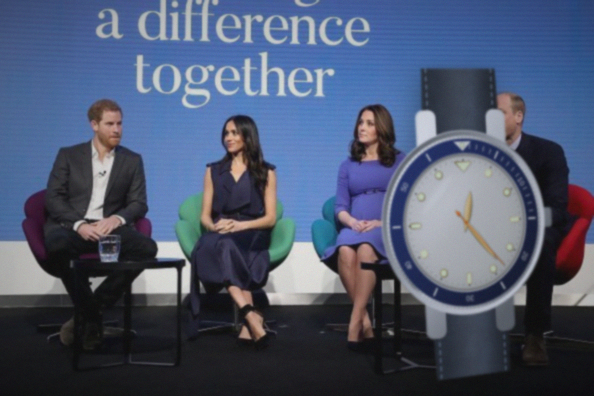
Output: **12:23:23**
